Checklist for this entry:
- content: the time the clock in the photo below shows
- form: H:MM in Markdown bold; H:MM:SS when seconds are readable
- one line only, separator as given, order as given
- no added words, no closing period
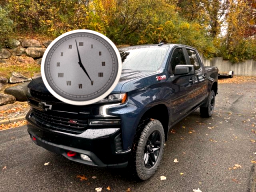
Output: **4:58**
